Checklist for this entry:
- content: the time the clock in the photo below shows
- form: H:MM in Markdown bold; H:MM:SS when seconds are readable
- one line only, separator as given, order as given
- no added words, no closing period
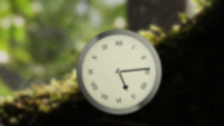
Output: **5:14**
